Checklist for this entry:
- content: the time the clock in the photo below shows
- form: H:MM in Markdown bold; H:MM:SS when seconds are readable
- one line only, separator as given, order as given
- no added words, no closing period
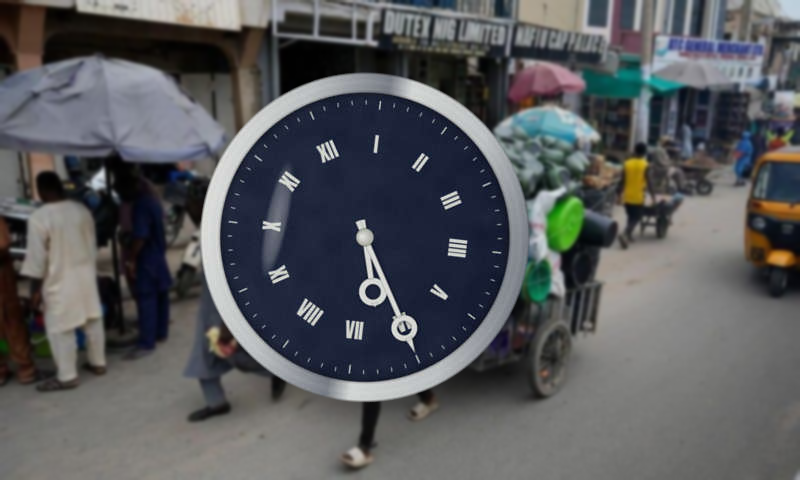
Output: **6:30**
